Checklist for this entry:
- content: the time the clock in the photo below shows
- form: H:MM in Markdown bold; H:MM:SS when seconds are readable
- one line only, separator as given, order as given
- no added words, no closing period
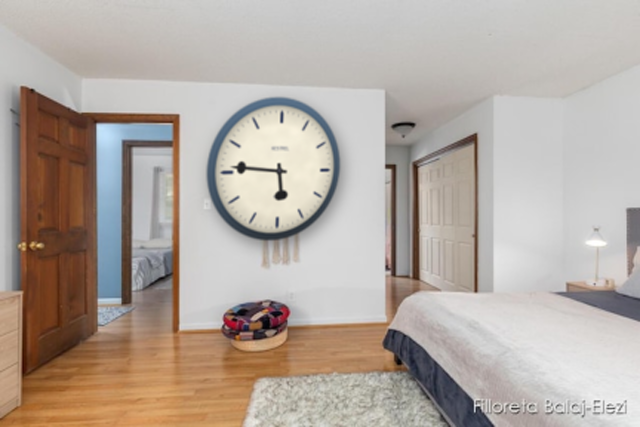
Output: **5:46**
